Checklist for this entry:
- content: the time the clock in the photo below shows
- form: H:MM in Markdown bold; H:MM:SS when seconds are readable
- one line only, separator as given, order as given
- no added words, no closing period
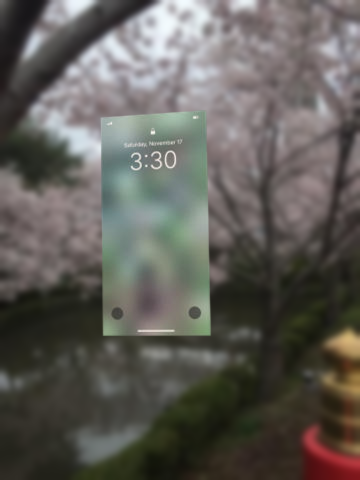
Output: **3:30**
